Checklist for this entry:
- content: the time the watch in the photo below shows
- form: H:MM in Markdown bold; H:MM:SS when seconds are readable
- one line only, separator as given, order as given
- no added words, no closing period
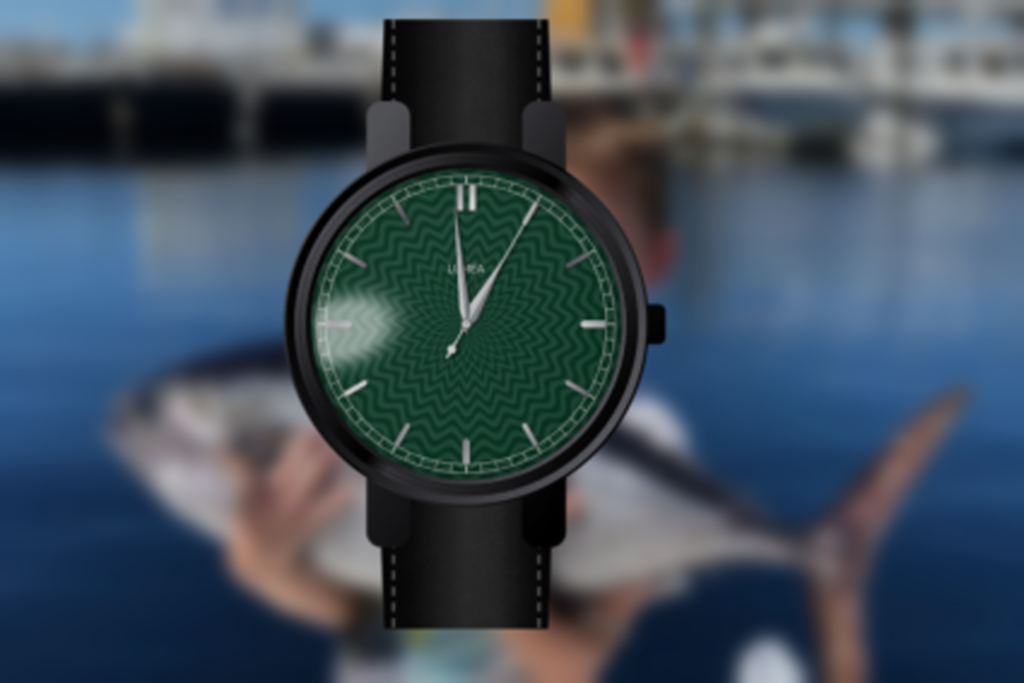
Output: **12:59:05**
